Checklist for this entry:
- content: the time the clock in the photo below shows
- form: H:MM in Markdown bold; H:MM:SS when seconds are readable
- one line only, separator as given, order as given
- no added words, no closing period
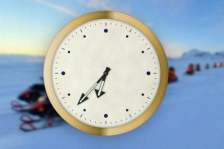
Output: **6:37**
